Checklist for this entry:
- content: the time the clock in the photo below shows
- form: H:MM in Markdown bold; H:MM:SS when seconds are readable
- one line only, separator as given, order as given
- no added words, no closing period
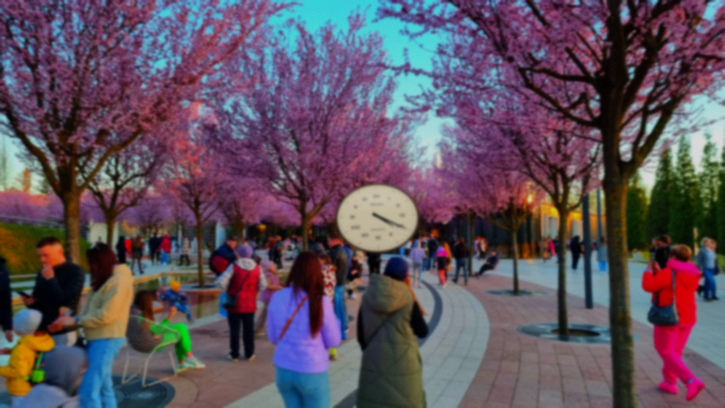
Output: **4:20**
